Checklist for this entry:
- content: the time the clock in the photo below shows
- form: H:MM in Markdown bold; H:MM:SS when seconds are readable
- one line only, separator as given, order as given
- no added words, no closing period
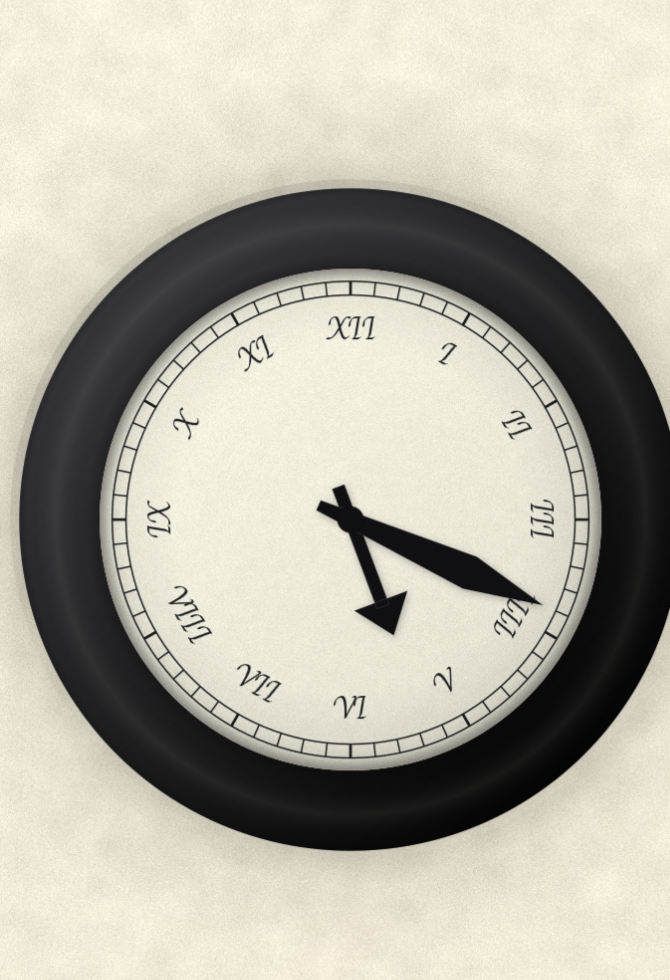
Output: **5:19**
